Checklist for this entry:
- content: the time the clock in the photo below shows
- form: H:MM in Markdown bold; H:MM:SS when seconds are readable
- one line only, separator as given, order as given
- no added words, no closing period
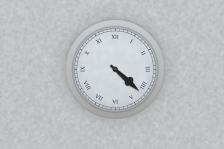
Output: **4:22**
